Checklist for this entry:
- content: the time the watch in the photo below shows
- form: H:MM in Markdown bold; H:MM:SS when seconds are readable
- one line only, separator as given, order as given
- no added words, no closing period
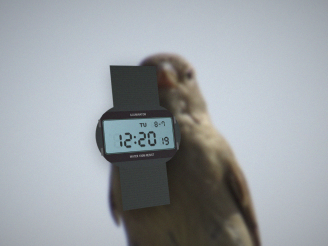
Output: **12:20:19**
